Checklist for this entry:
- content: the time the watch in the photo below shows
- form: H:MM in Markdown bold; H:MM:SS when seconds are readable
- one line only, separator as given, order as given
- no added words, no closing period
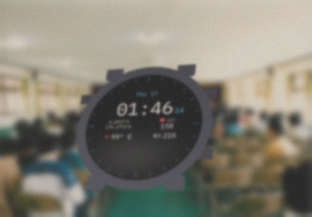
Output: **1:46**
